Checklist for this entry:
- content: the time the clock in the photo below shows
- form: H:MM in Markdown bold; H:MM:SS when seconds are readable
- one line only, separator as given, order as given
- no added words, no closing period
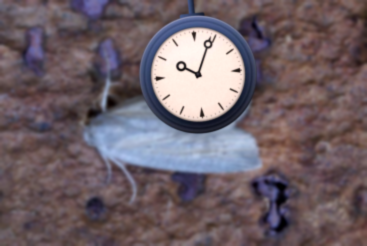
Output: **10:04**
